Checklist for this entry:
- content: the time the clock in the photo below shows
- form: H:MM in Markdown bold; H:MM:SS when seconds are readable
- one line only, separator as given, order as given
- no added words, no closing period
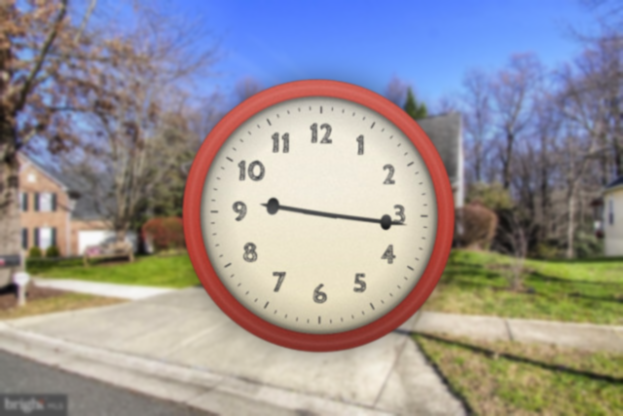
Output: **9:16**
